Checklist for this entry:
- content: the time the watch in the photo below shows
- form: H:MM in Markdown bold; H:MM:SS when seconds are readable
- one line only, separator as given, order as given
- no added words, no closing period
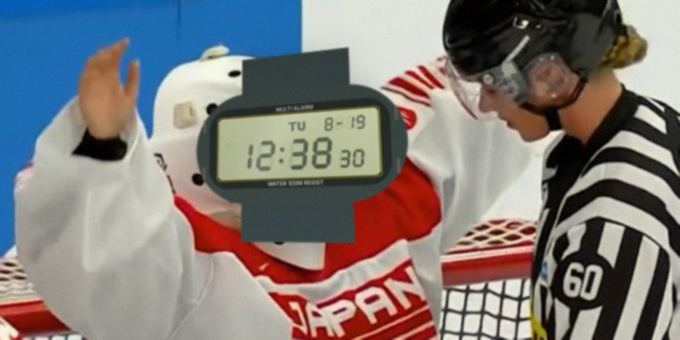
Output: **12:38:30**
